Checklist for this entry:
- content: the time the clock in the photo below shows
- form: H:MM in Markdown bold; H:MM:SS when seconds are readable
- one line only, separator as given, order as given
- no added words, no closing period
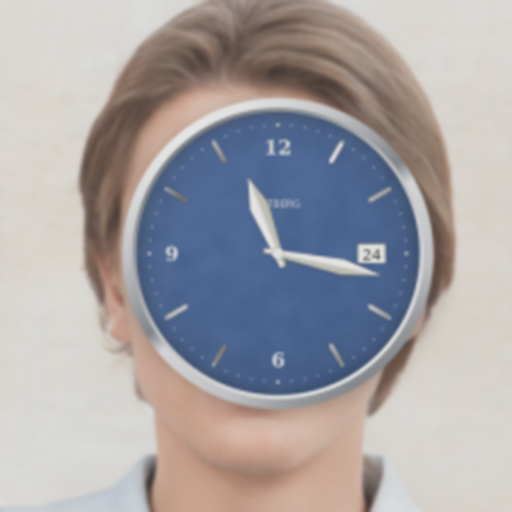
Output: **11:17**
